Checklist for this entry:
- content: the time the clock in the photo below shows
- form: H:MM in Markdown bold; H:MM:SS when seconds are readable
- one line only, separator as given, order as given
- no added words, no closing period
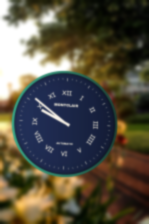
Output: **9:51**
